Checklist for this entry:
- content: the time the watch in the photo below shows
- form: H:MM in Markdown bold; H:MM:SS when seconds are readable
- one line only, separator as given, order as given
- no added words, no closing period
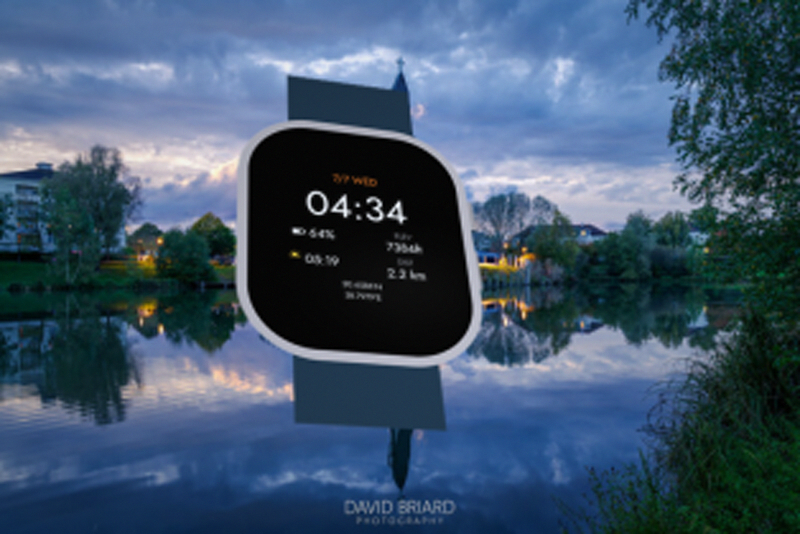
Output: **4:34**
